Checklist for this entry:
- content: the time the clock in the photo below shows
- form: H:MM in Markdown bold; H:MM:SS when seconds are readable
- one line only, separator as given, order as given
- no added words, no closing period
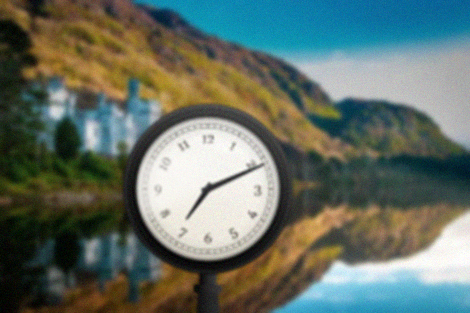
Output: **7:11**
